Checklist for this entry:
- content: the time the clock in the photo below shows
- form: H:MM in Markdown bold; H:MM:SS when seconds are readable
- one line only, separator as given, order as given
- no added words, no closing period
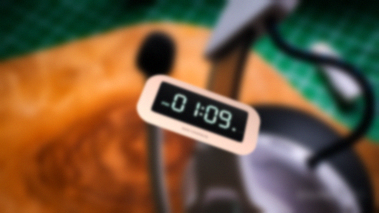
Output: **1:09**
